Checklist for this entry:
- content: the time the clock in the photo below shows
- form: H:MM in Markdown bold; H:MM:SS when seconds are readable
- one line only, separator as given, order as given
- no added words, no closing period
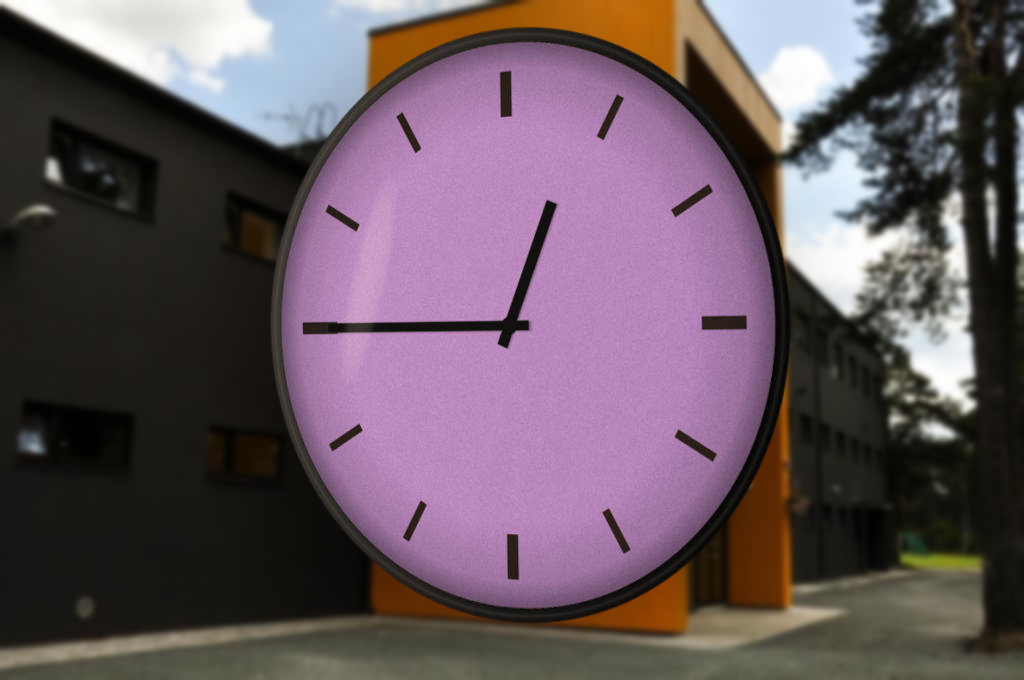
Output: **12:45**
